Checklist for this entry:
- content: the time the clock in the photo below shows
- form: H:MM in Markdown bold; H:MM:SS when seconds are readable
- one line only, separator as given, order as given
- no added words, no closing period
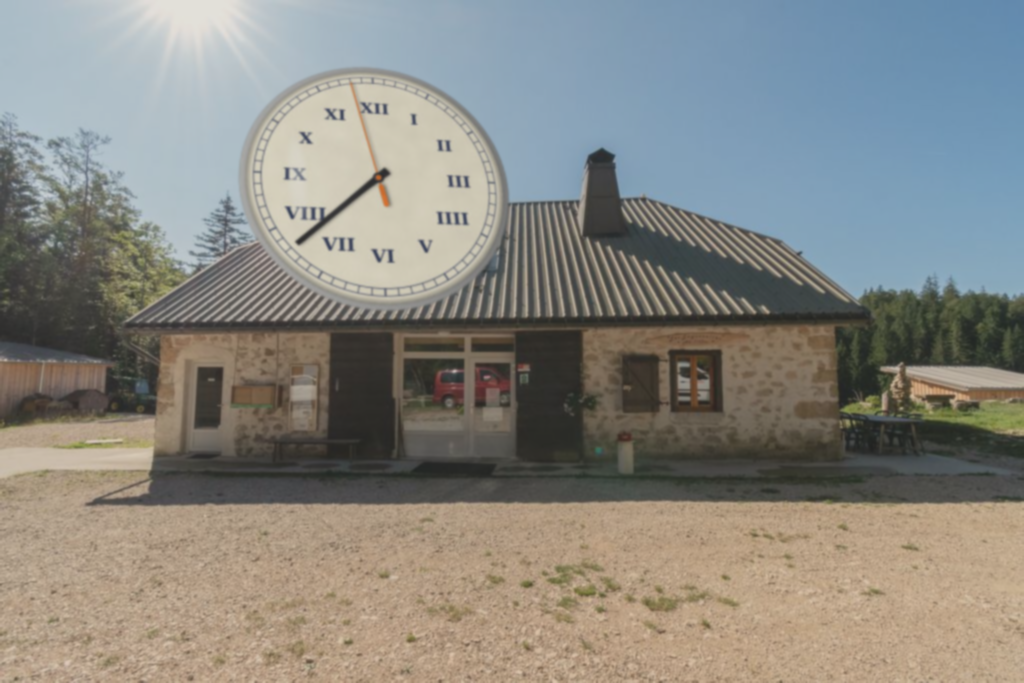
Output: **7:37:58**
